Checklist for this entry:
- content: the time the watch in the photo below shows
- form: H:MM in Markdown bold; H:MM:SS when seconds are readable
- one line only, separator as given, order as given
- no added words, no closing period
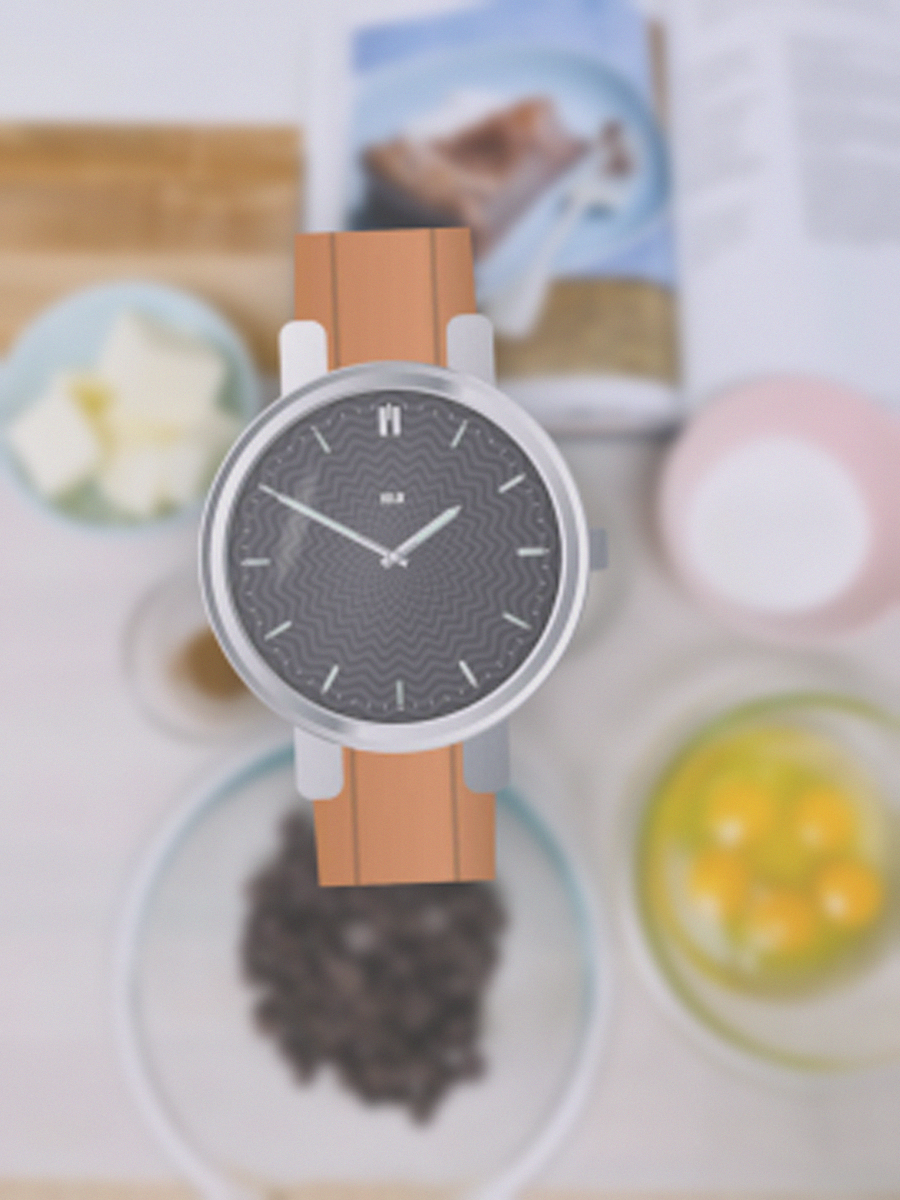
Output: **1:50**
